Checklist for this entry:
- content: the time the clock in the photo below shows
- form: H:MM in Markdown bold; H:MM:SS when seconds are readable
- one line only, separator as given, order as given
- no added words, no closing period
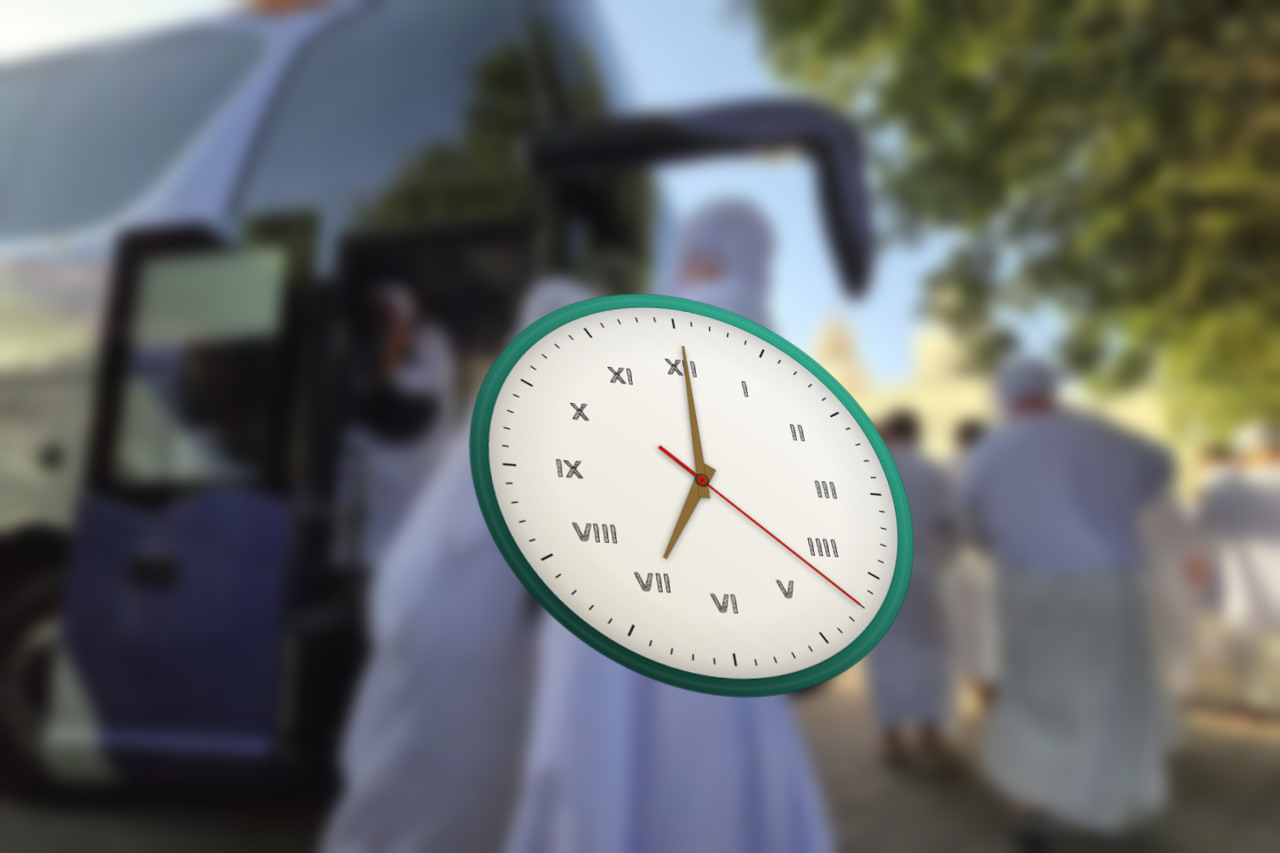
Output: **7:00:22**
